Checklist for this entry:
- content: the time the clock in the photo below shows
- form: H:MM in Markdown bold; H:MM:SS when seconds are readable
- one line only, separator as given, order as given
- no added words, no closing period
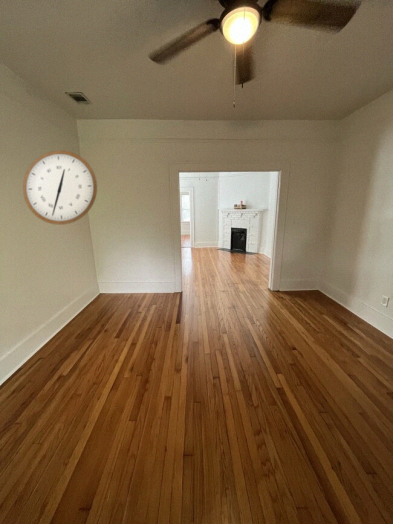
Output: **12:33**
